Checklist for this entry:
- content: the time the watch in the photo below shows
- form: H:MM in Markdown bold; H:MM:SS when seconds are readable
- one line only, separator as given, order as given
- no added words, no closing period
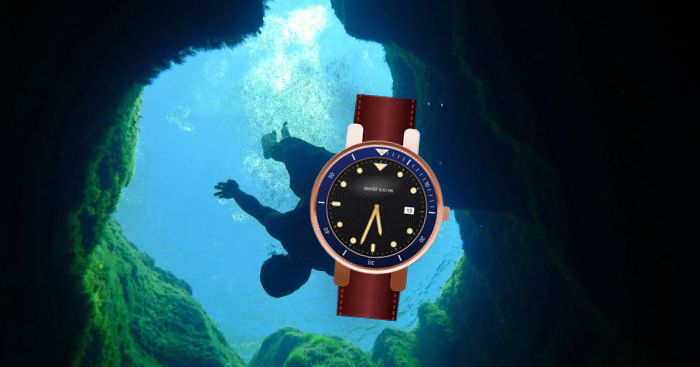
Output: **5:33**
